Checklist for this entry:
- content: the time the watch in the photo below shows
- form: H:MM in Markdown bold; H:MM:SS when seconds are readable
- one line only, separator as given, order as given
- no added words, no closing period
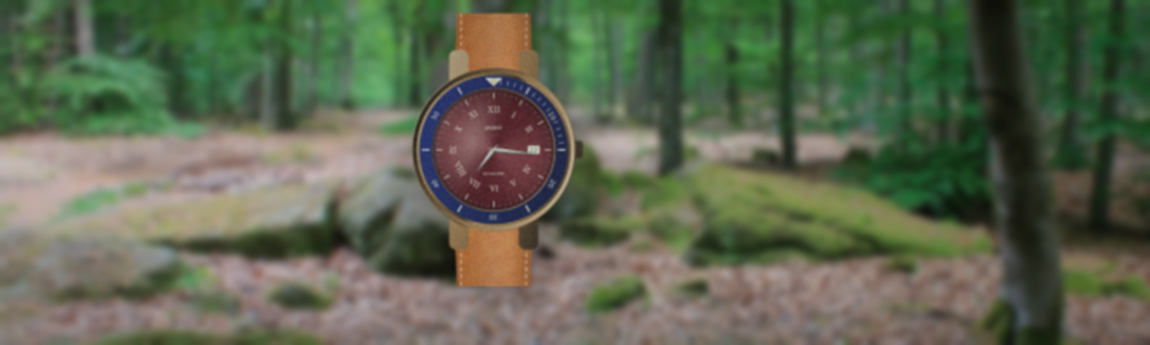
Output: **7:16**
